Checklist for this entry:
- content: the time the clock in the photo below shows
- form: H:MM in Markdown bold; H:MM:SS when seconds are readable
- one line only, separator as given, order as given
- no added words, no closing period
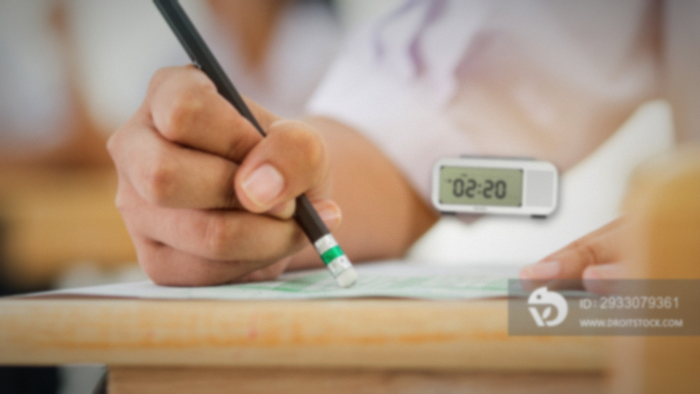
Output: **2:20**
